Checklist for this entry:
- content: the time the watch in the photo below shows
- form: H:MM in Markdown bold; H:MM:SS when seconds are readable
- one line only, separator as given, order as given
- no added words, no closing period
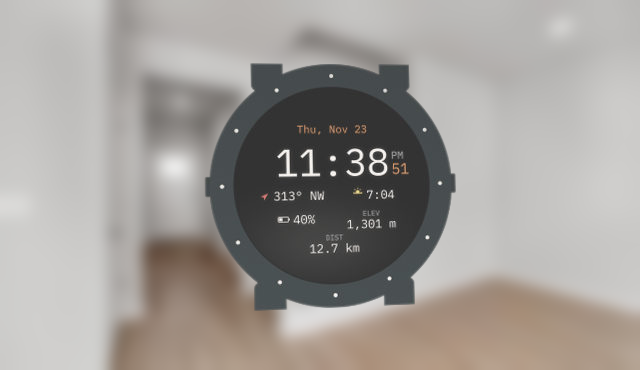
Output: **11:38:51**
